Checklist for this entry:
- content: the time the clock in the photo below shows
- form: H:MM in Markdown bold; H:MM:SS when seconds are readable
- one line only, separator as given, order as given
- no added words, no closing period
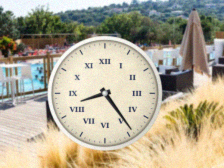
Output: **8:24**
